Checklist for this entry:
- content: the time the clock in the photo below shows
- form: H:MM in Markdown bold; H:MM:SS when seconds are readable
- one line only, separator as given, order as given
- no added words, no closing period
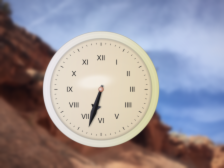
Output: **6:33**
